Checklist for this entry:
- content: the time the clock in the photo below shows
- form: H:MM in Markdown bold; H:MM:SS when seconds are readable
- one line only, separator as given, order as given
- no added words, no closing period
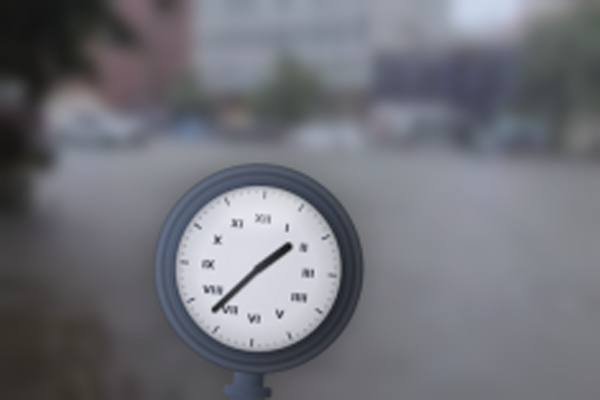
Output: **1:37**
